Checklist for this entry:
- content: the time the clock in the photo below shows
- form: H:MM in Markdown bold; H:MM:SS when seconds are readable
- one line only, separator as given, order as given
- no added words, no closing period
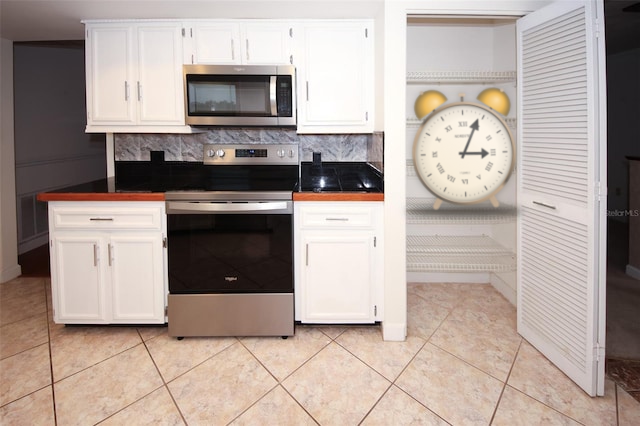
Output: **3:04**
